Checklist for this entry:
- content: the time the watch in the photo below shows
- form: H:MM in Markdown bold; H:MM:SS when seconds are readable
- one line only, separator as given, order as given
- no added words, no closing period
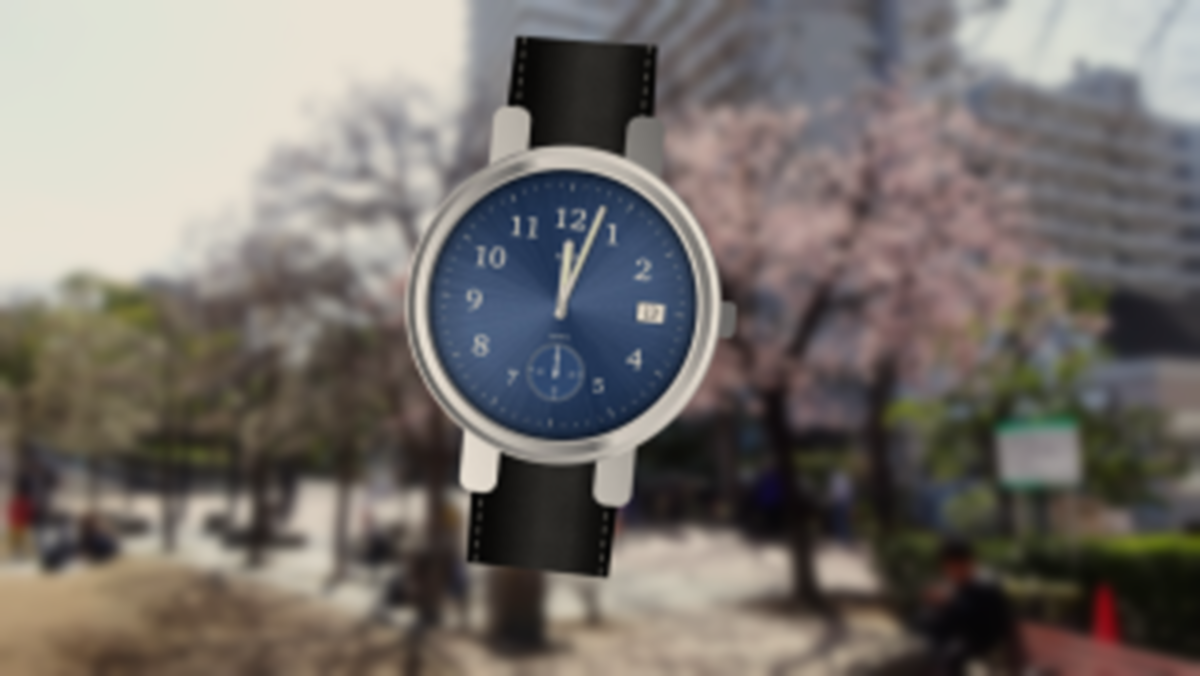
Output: **12:03**
